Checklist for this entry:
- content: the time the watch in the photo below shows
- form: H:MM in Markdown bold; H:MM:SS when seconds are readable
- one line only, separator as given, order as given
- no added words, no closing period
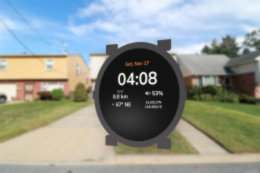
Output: **4:08**
